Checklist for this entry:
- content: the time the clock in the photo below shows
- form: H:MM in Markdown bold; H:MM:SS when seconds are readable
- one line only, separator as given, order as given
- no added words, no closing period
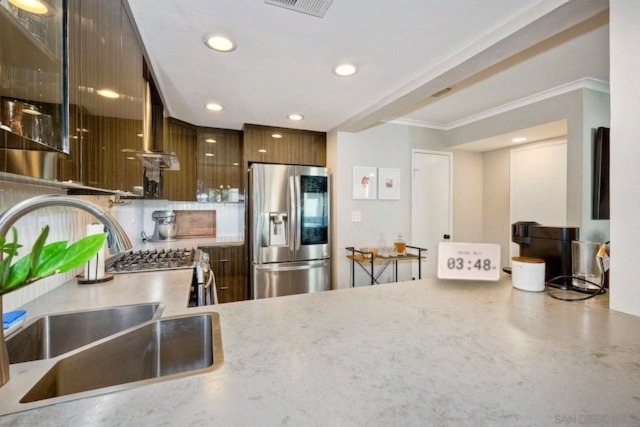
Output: **3:48**
